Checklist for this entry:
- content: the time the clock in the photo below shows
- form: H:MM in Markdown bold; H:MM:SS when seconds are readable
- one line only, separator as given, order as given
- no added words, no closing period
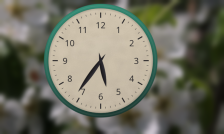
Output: **5:36**
